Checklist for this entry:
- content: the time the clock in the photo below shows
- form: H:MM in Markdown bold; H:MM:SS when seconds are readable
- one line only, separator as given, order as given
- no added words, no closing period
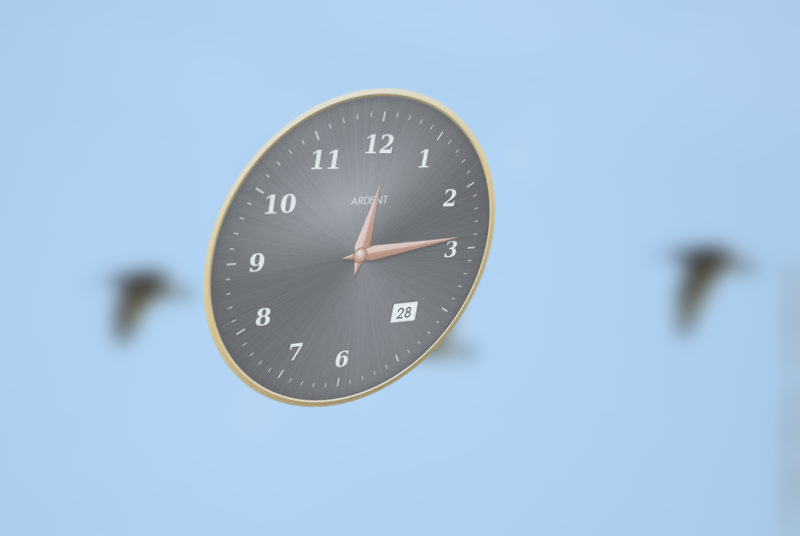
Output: **12:14**
